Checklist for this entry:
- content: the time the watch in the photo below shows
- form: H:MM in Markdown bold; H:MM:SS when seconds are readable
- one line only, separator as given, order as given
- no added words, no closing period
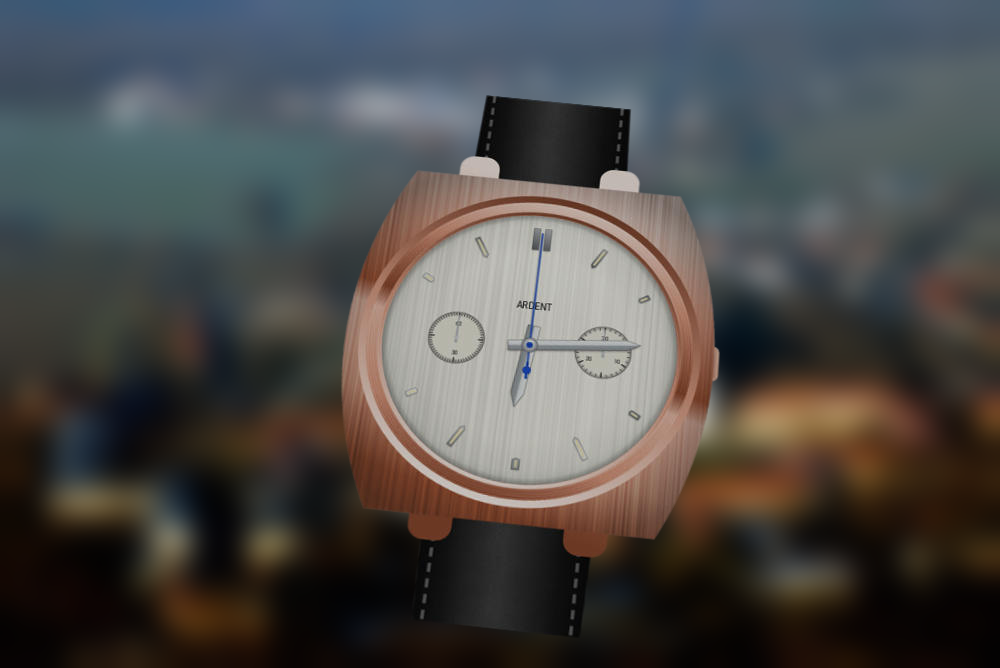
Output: **6:14**
